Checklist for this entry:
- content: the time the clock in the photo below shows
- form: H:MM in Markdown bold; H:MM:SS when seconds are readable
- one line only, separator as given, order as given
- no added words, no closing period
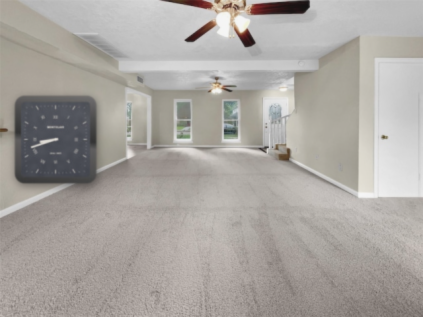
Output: **8:42**
